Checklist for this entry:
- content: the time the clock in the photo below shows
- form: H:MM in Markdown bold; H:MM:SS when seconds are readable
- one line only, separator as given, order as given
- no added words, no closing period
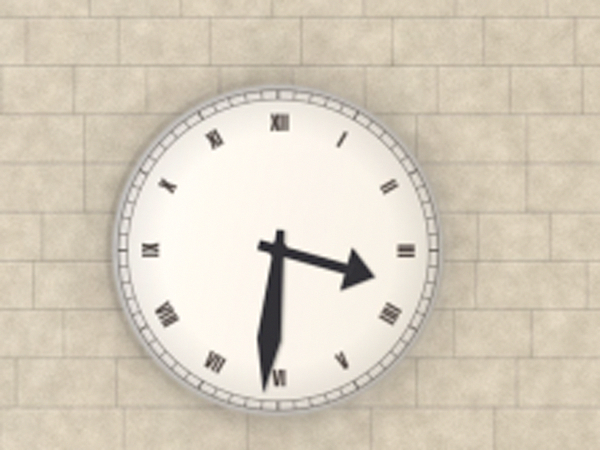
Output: **3:31**
